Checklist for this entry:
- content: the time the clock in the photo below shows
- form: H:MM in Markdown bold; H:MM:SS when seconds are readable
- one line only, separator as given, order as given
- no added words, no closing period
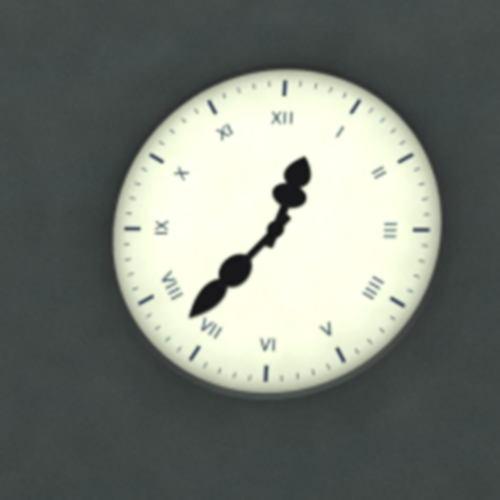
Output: **12:37**
